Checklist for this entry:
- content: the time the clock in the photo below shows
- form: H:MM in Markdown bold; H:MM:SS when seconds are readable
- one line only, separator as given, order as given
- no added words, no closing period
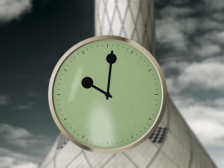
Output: **10:01**
